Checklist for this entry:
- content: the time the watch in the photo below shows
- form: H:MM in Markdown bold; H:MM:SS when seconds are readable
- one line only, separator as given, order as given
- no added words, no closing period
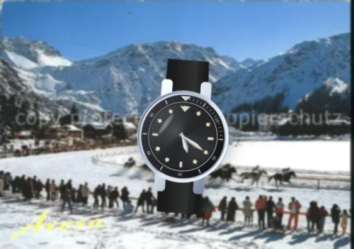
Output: **5:20**
